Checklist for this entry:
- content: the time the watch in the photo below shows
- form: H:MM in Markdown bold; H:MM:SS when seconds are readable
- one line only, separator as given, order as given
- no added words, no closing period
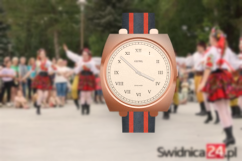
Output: **3:52**
